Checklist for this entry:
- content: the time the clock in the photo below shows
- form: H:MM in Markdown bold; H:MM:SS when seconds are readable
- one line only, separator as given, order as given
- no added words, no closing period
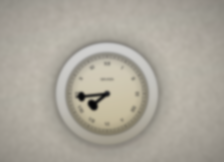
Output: **7:44**
